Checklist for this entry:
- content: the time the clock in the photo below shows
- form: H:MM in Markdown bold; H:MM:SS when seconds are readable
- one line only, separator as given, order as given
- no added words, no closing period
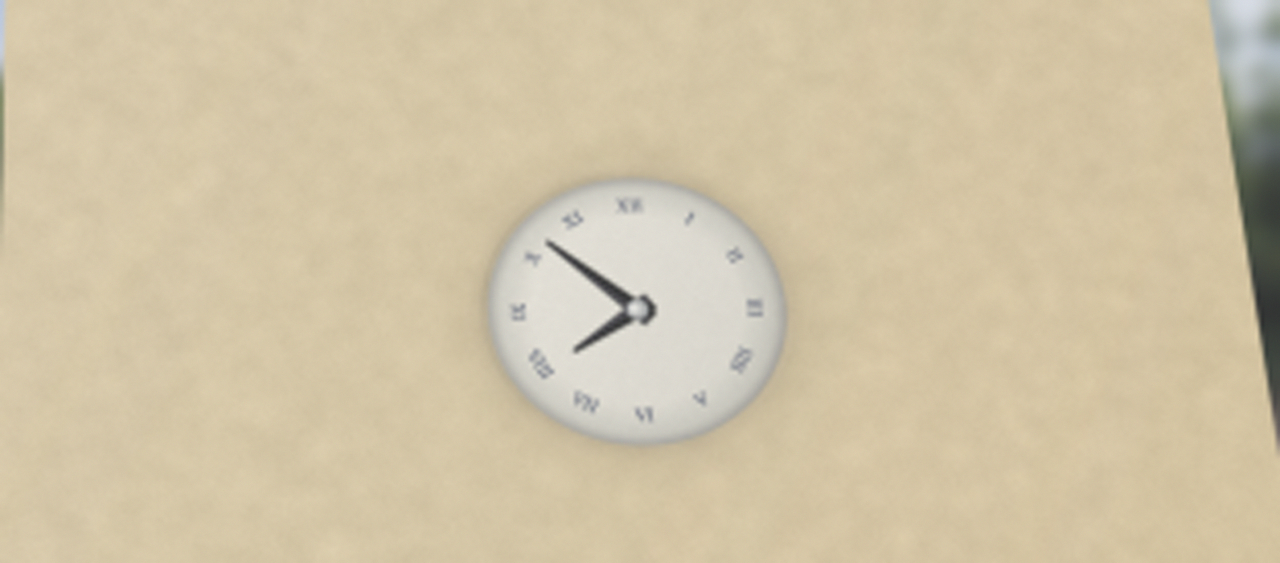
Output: **7:52**
